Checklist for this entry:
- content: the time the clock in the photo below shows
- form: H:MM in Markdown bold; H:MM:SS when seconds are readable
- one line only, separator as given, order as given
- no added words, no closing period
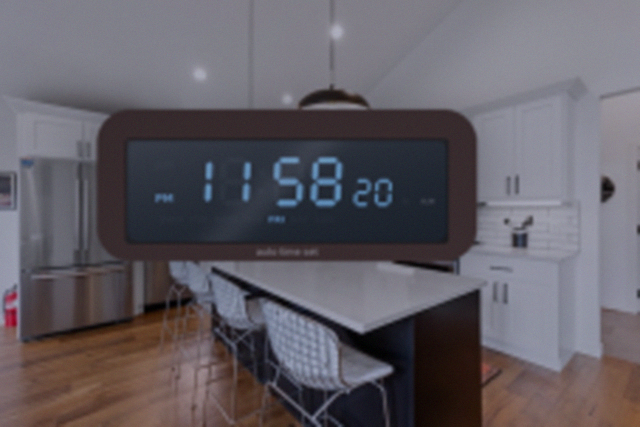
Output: **11:58:20**
